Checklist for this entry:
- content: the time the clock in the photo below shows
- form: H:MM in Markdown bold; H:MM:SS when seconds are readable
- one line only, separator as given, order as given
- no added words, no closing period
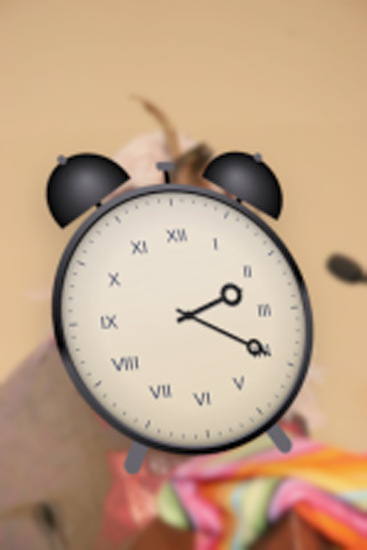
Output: **2:20**
